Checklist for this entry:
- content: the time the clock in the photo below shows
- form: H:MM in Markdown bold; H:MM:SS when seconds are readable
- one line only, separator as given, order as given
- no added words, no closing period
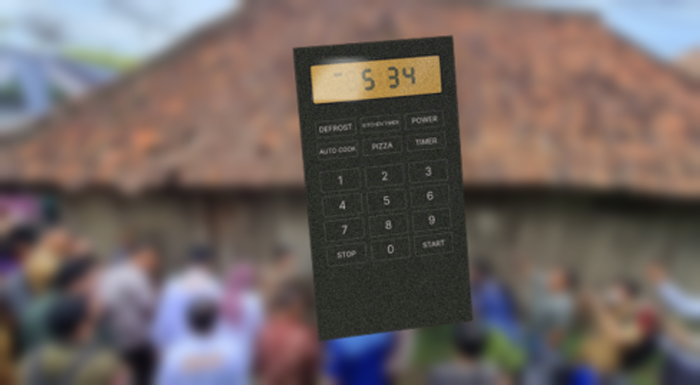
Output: **5:34**
